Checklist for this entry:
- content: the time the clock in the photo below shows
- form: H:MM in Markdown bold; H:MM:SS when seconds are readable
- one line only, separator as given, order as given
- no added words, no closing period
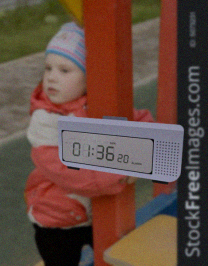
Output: **1:36:20**
